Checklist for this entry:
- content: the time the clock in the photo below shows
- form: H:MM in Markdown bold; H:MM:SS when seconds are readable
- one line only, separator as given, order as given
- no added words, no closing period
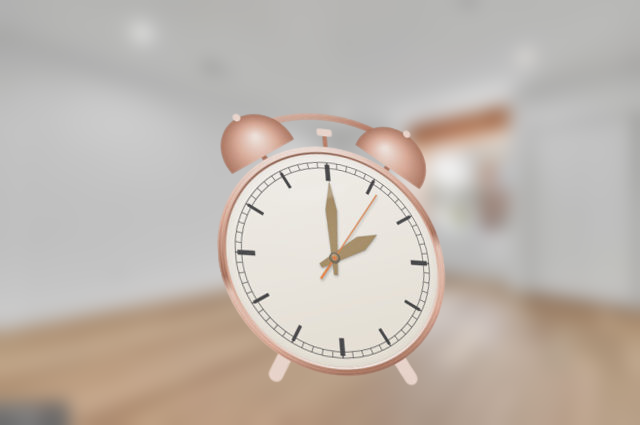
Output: **2:00:06**
